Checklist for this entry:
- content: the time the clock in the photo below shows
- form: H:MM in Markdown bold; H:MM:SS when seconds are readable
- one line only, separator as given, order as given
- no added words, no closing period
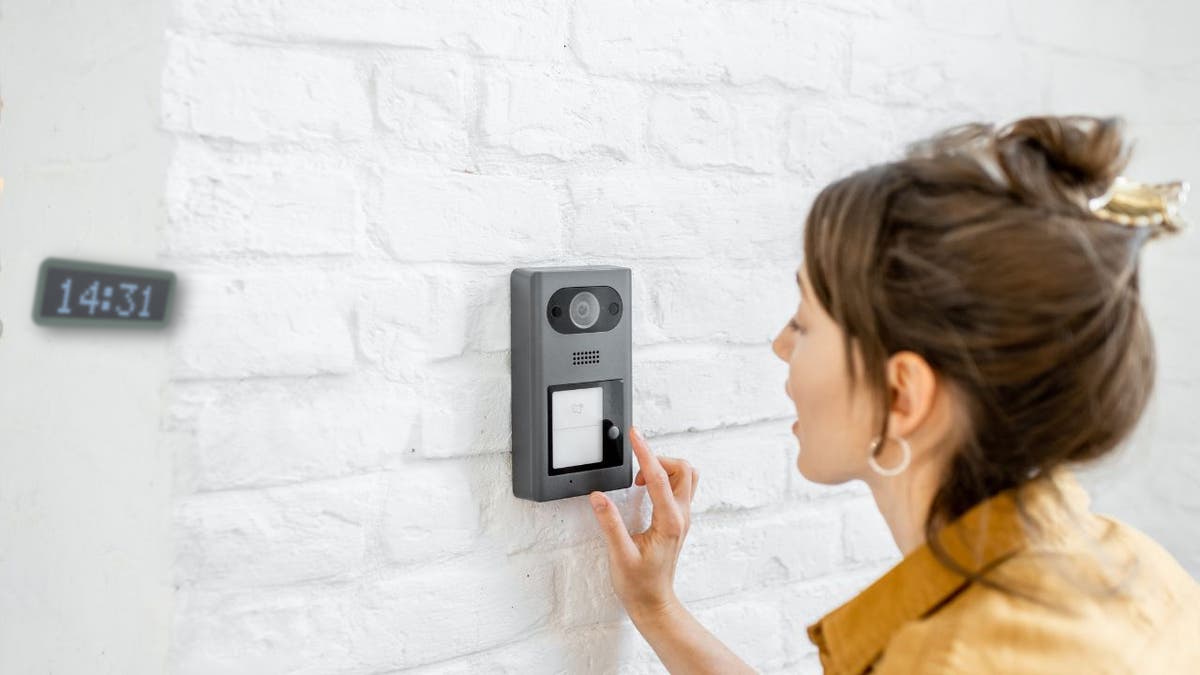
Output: **14:31**
